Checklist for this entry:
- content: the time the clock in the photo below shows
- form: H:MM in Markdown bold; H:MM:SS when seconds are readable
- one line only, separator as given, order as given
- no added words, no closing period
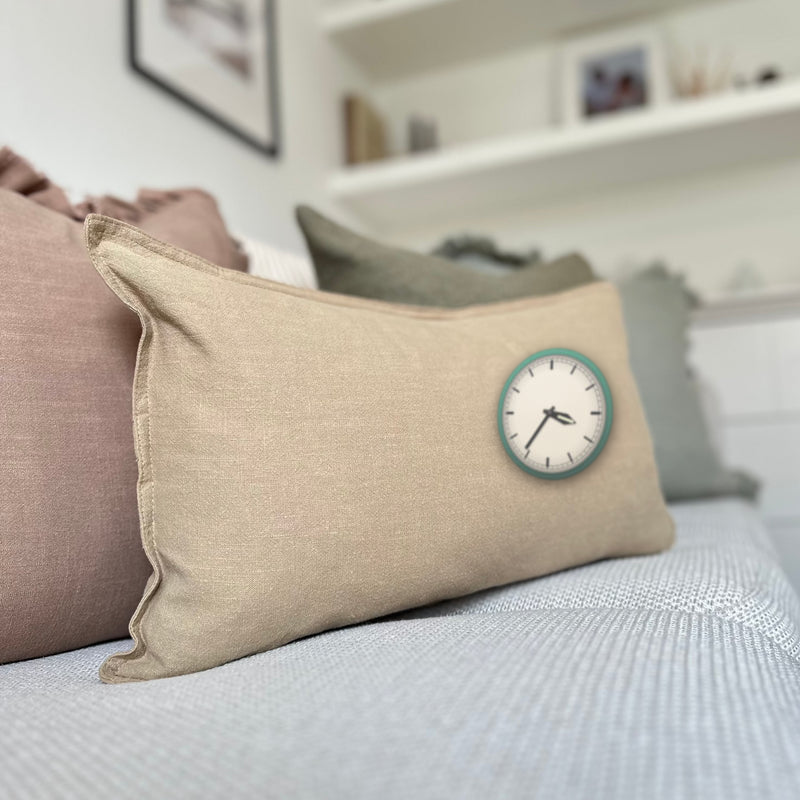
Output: **3:36**
